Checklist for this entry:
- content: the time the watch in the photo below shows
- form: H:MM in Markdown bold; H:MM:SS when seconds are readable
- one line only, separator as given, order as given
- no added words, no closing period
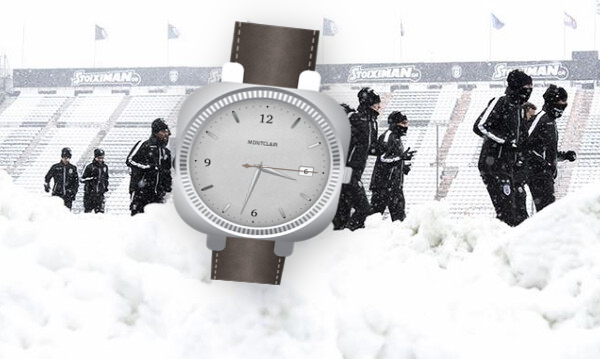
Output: **3:32:15**
